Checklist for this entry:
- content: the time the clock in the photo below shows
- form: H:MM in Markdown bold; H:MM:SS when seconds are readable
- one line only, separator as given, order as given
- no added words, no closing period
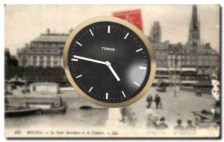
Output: **4:46**
